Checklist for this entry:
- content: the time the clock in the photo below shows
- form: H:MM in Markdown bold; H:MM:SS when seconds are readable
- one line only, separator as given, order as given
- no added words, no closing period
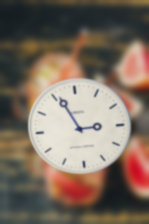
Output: **2:56**
